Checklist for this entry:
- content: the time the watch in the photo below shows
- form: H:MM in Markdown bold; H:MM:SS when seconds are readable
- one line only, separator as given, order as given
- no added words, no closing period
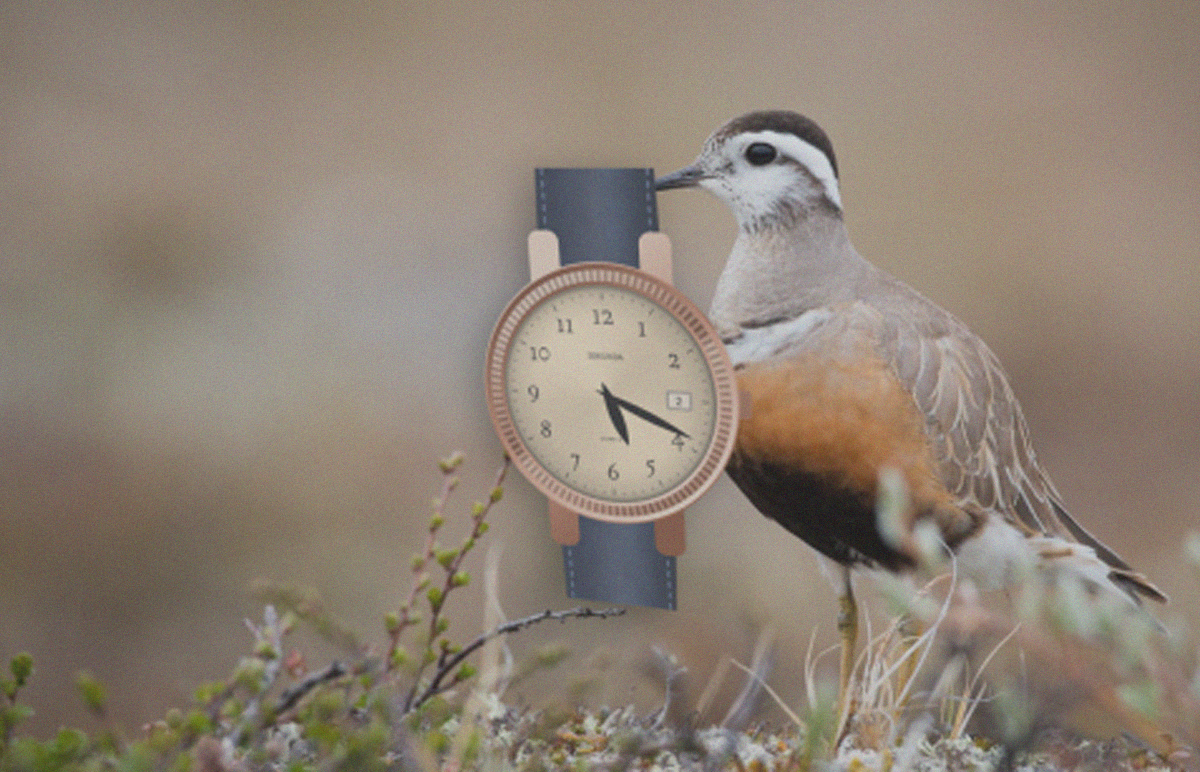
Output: **5:19**
